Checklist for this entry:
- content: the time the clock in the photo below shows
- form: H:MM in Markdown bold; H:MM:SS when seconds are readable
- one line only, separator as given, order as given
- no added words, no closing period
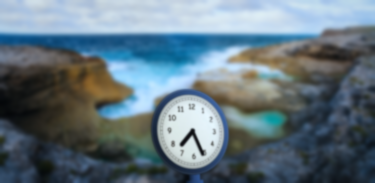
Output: **7:26**
